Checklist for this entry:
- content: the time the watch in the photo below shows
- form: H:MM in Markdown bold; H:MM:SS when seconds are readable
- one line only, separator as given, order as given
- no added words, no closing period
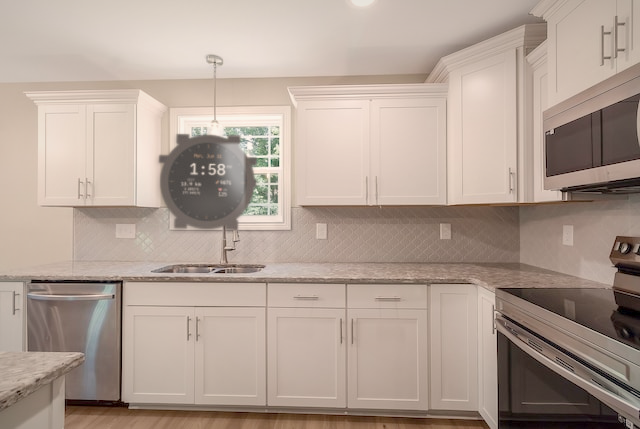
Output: **1:58**
